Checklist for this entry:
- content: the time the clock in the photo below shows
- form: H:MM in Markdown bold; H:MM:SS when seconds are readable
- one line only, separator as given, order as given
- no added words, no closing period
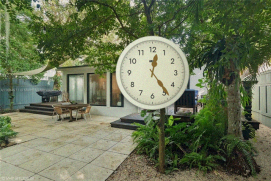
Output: **12:24**
